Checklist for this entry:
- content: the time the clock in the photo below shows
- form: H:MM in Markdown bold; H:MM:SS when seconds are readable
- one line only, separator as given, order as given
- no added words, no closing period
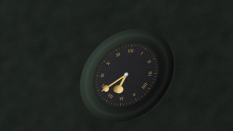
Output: **6:39**
